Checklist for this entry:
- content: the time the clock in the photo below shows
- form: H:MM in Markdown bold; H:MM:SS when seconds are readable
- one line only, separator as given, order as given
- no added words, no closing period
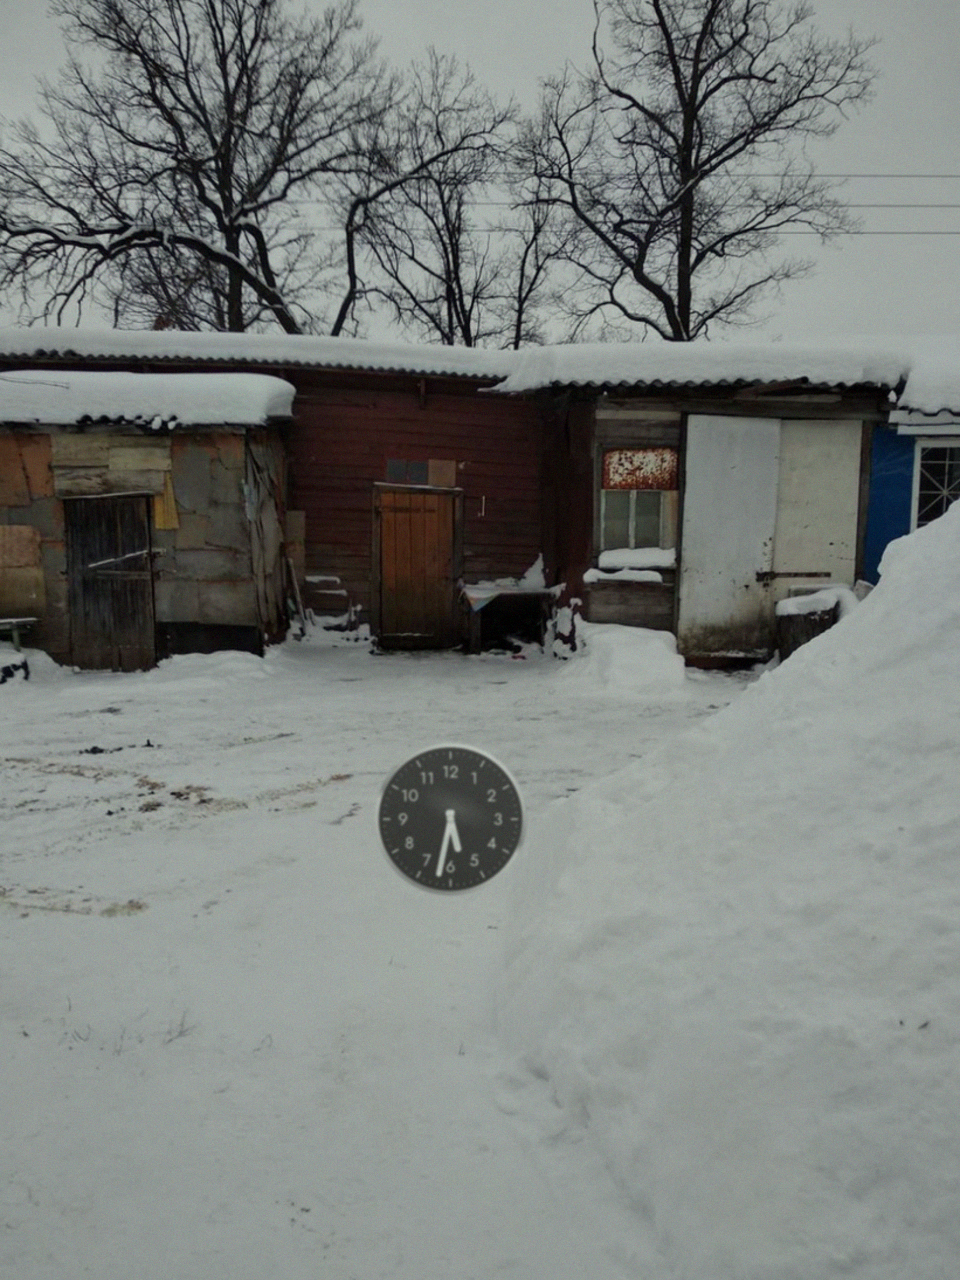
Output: **5:32**
